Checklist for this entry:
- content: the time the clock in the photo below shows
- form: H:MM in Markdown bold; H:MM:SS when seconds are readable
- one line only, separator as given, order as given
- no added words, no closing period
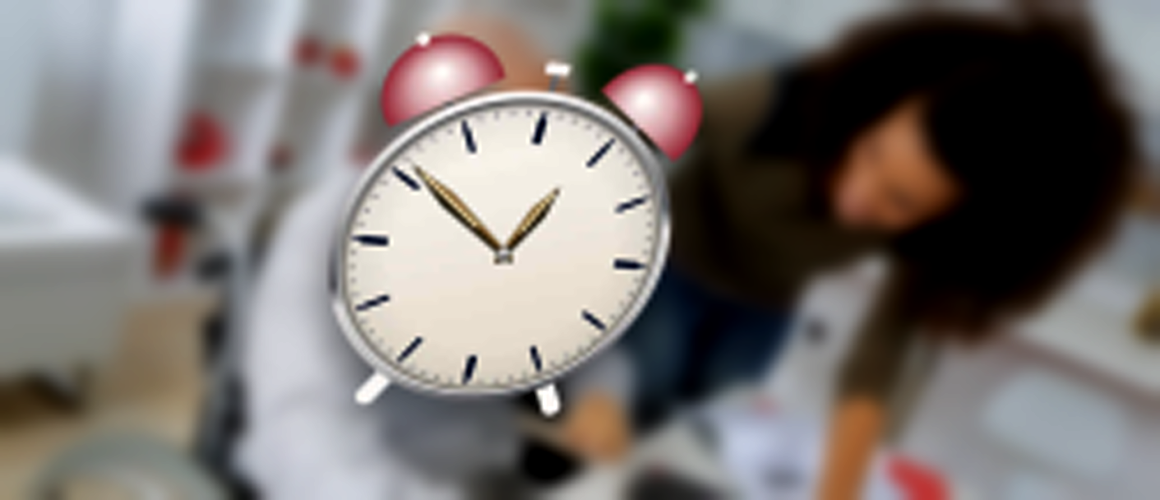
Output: **12:51**
